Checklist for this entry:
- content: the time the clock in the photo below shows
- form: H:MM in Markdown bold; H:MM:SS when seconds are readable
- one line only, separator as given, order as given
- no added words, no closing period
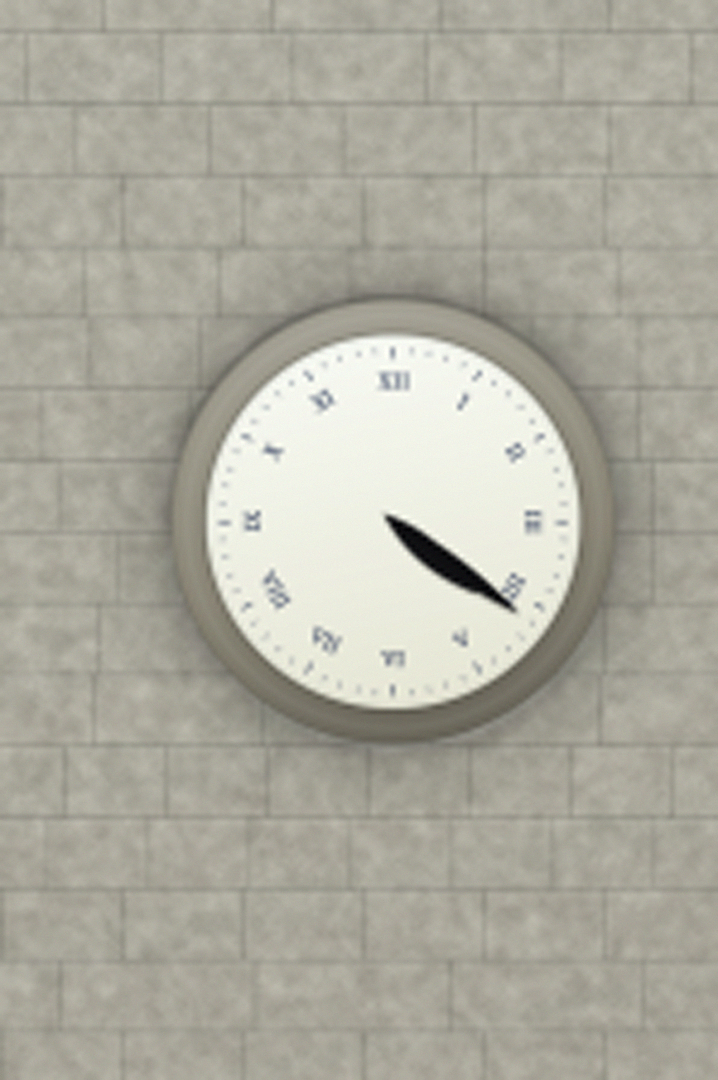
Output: **4:21**
